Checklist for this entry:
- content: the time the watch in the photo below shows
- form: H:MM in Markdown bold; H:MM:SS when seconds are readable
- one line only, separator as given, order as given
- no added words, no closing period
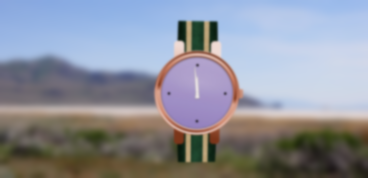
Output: **11:59**
